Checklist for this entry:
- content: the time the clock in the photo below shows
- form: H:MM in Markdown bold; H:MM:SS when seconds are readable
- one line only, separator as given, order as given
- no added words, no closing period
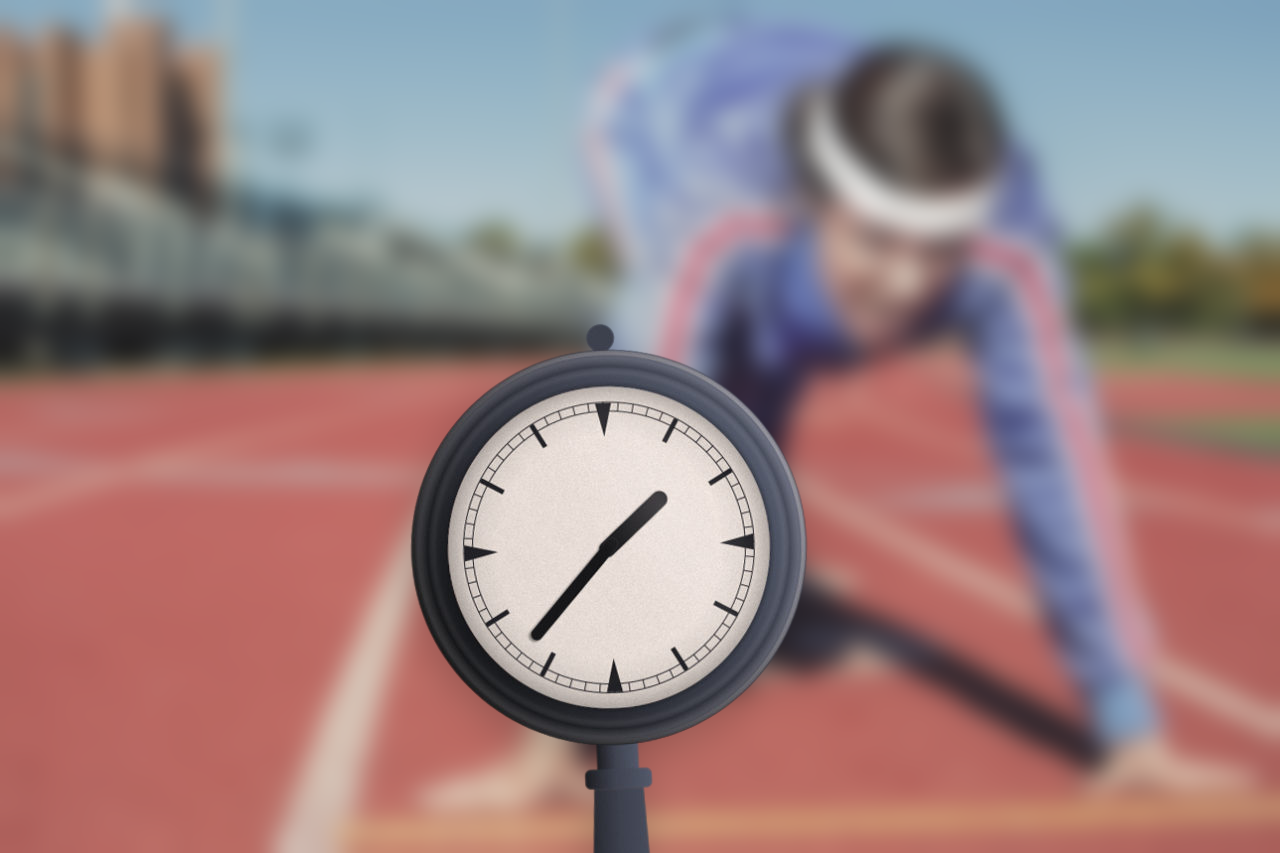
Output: **1:37**
